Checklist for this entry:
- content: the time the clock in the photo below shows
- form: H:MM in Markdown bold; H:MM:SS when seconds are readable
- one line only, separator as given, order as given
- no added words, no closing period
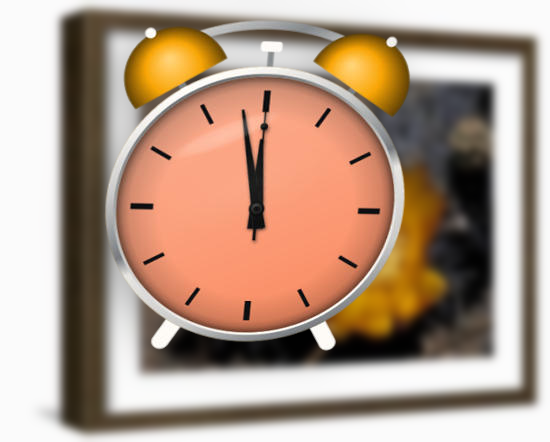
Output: **11:58:00**
